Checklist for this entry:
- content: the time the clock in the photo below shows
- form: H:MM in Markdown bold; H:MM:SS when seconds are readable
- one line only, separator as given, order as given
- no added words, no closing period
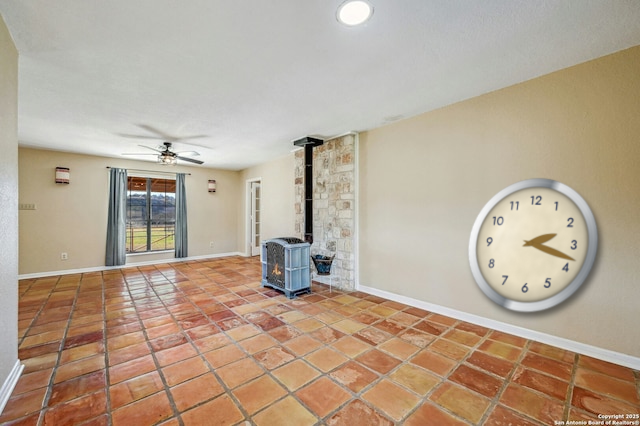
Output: **2:18**
